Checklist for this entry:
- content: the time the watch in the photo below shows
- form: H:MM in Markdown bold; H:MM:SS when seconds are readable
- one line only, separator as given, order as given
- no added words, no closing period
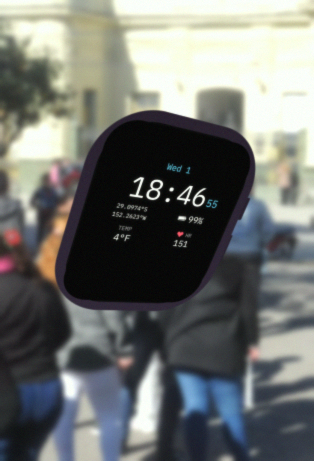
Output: **18:46:55**
